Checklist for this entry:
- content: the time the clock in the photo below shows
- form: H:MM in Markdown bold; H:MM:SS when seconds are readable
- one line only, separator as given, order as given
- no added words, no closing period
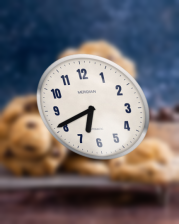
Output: **6:41**
